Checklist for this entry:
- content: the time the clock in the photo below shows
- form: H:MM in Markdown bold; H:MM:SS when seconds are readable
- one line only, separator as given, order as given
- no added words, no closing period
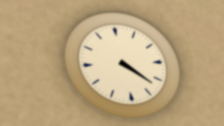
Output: **4:22**
